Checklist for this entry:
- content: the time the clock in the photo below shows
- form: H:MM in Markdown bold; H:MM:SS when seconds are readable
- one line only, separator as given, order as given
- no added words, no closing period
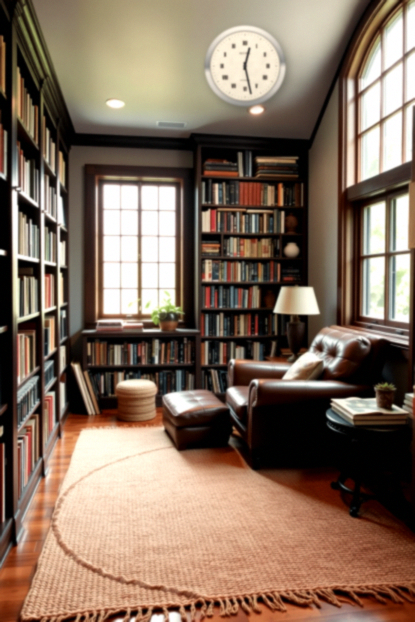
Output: **12:28**
